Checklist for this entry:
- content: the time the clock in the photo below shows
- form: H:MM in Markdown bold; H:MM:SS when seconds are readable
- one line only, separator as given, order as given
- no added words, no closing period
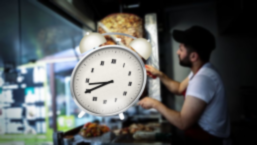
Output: **8:40**
